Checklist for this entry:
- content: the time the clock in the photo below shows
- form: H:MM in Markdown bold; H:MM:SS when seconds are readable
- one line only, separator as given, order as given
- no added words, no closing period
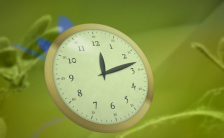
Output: **12:13**
